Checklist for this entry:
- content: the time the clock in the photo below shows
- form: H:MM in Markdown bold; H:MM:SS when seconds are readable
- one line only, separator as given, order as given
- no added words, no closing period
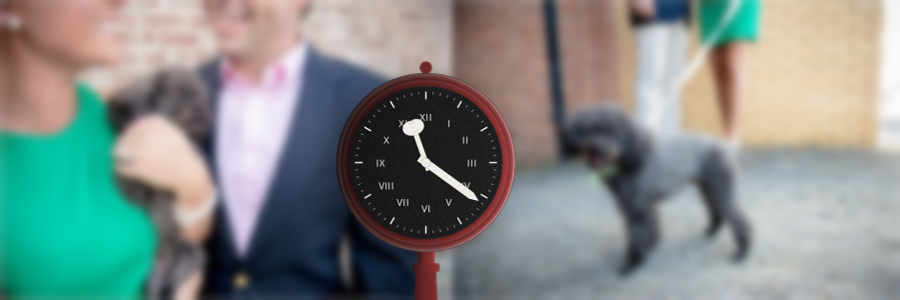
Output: **11:21**
